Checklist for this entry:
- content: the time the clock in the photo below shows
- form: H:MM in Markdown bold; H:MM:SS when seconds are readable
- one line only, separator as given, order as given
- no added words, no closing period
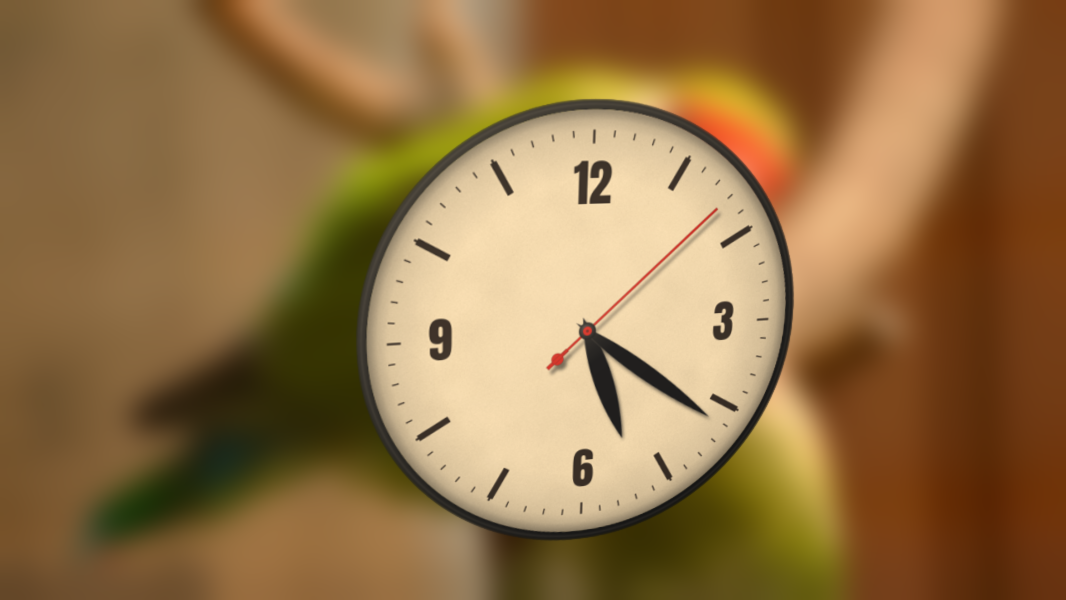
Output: **5:21:08**
